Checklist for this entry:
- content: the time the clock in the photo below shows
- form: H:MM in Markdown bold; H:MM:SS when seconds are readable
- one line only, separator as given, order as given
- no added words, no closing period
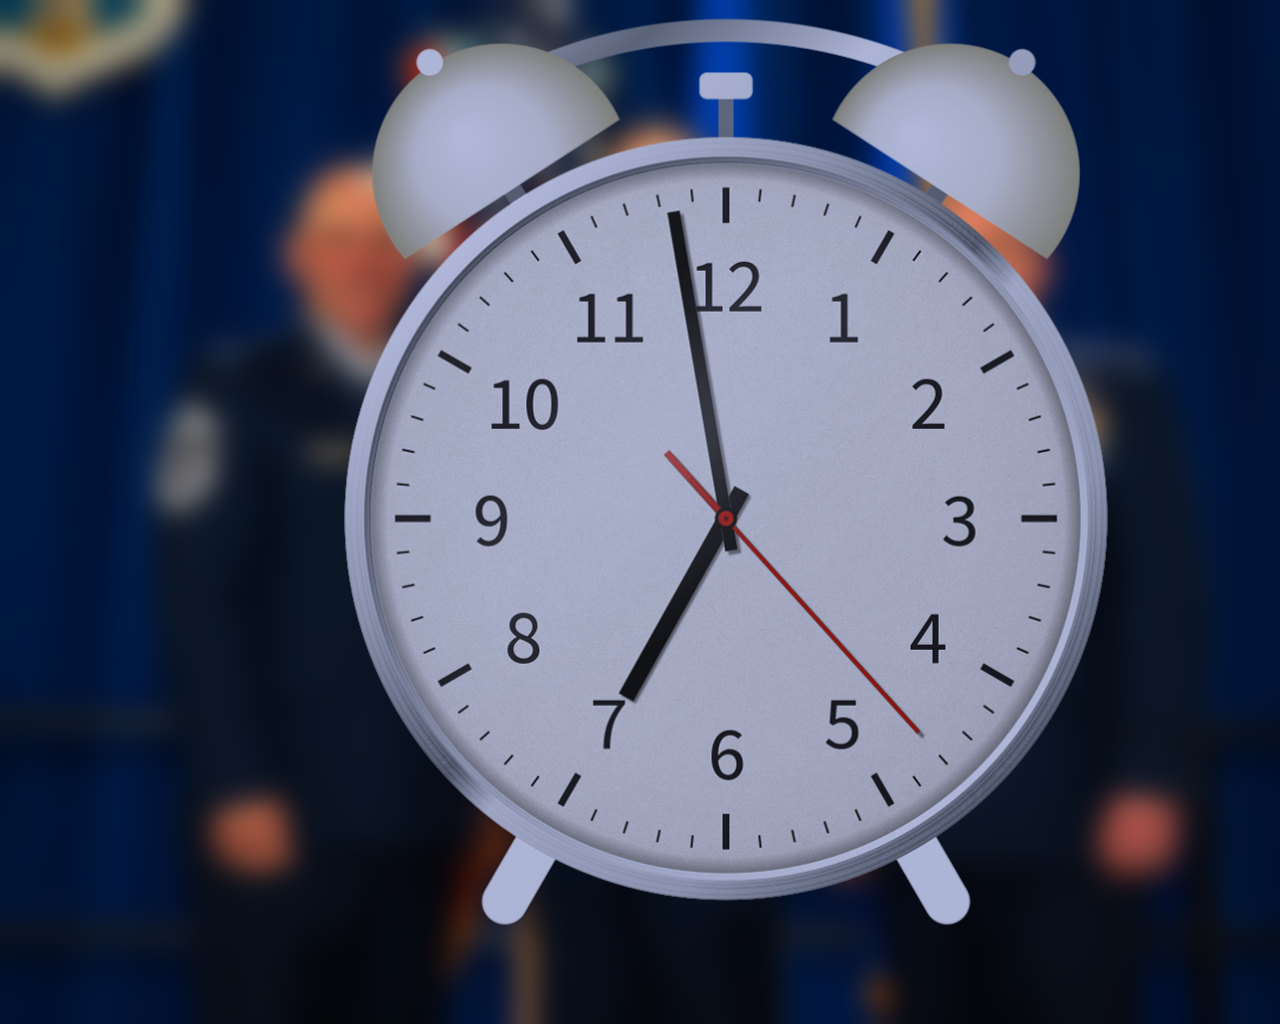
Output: **6:58:23**
